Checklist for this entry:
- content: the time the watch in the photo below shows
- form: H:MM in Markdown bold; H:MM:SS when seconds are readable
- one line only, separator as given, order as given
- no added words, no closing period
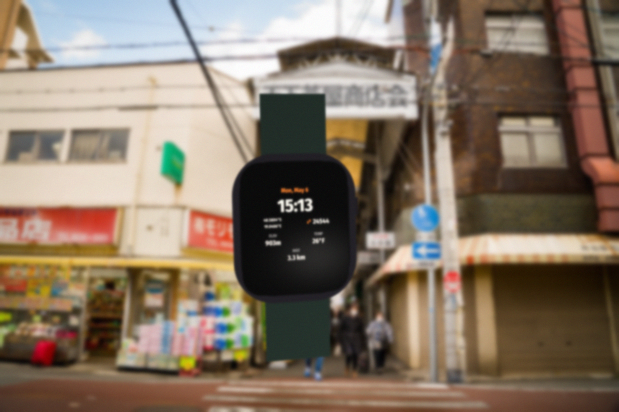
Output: **15:13**
